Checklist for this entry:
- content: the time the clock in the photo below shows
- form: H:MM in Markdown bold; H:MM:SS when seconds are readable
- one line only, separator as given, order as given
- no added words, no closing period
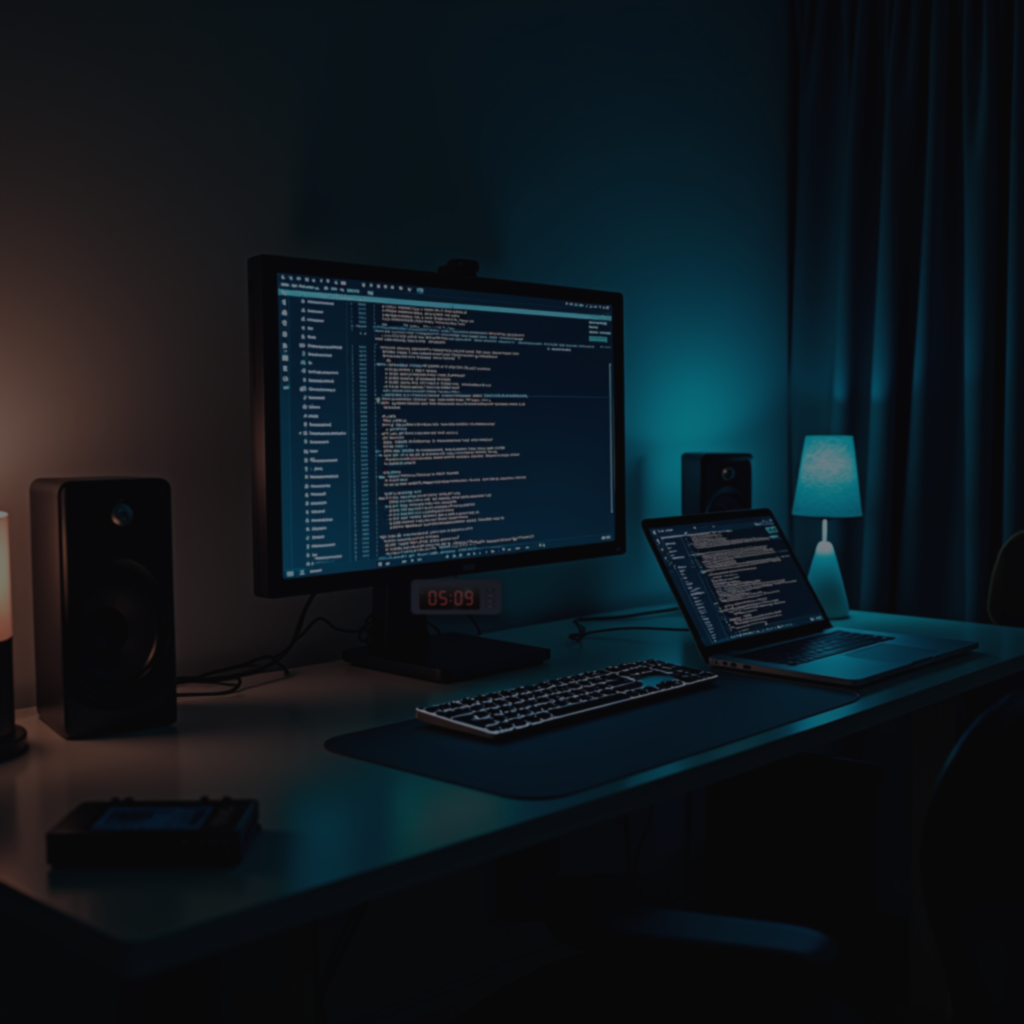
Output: **5:09**
